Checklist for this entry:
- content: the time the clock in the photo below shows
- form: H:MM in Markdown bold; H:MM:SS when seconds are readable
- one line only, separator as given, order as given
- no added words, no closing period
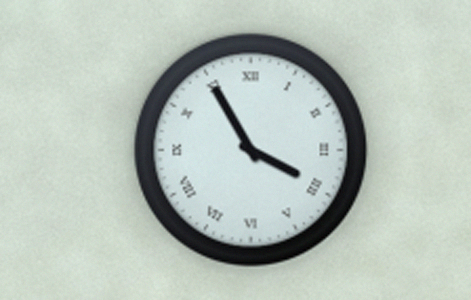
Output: **3:55**
